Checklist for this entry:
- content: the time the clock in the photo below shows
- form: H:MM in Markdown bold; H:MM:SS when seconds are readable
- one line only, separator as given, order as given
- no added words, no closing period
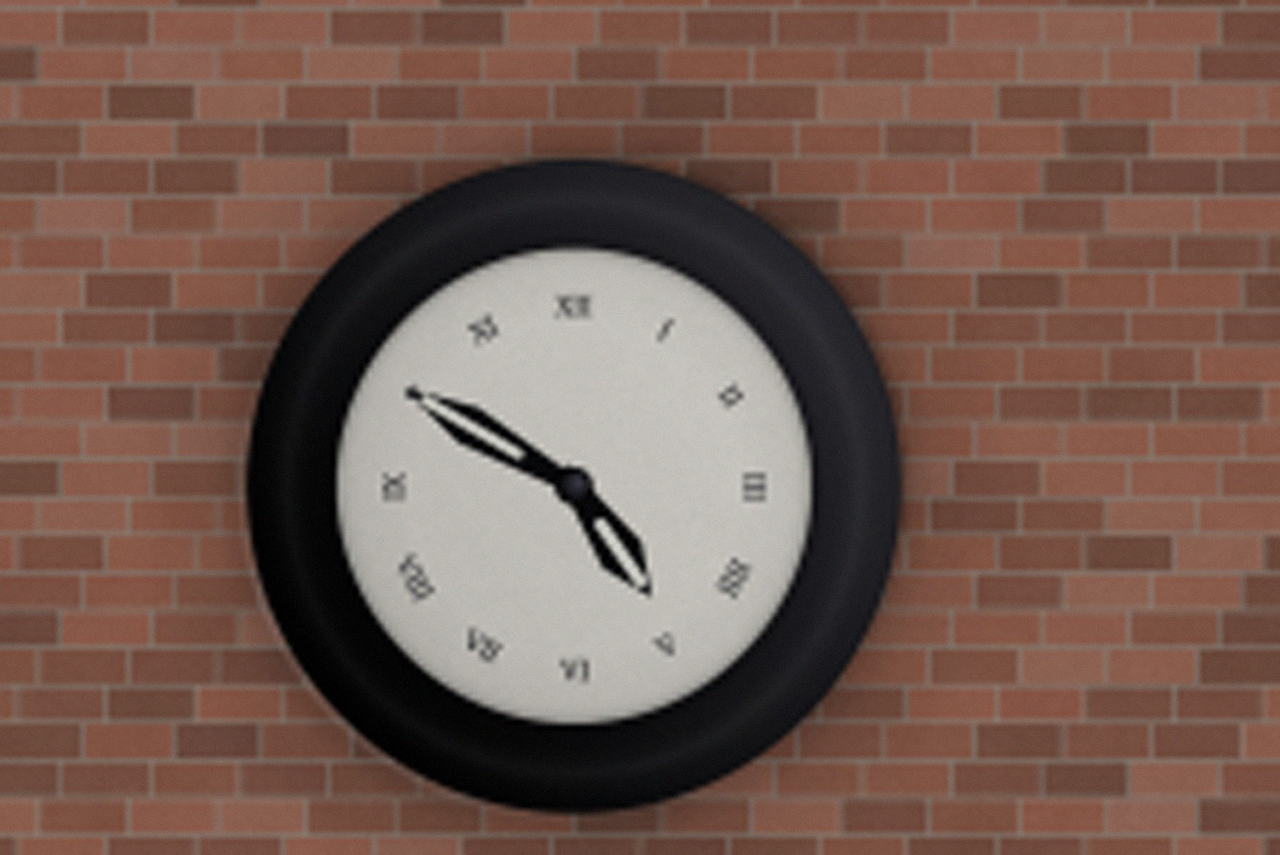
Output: **4:50**
